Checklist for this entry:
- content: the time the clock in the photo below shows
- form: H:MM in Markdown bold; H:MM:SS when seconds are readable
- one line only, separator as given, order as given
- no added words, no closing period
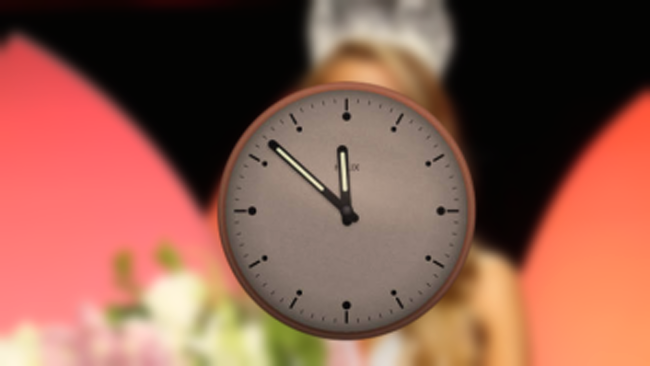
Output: **11:52**
